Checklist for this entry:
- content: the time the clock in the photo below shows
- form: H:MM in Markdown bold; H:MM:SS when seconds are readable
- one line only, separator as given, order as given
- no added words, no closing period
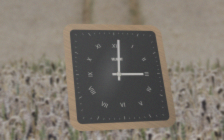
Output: **3:01**
